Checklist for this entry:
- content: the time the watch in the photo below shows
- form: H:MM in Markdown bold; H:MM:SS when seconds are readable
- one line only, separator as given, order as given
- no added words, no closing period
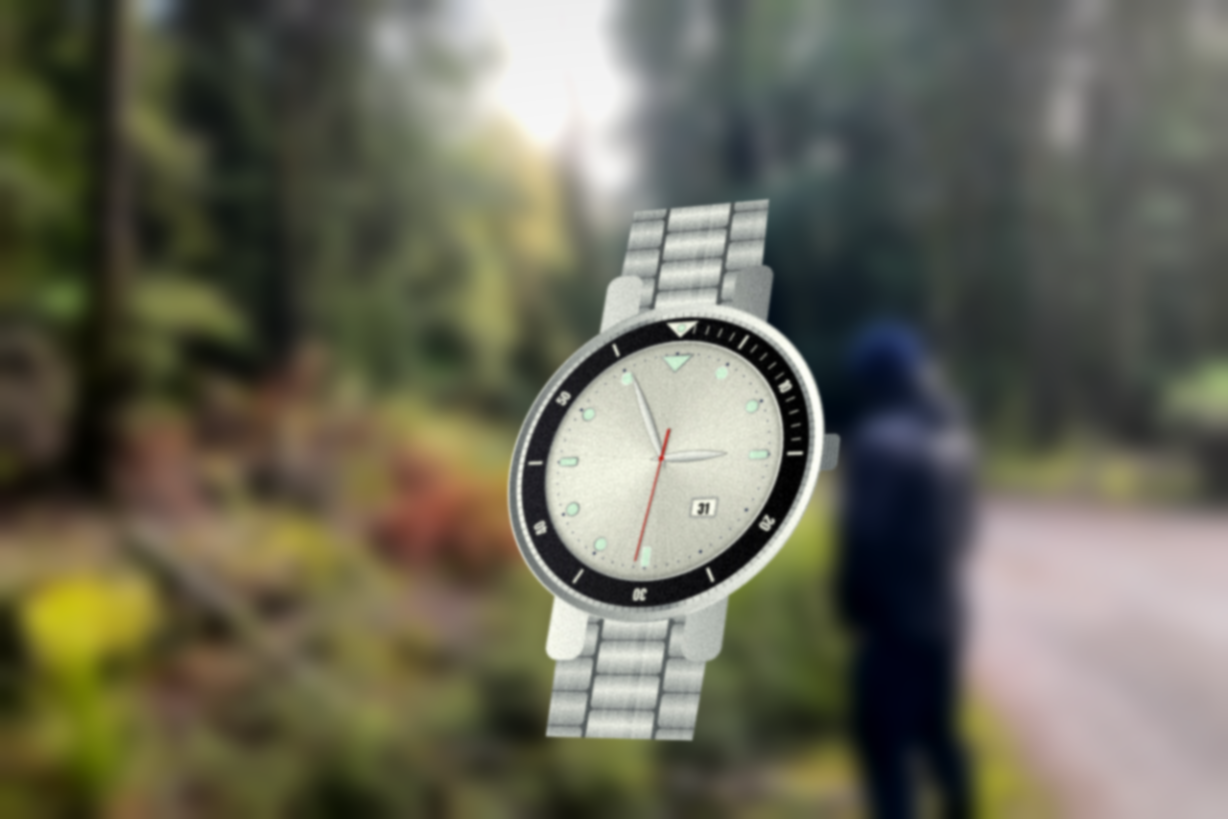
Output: **2:55:31**
